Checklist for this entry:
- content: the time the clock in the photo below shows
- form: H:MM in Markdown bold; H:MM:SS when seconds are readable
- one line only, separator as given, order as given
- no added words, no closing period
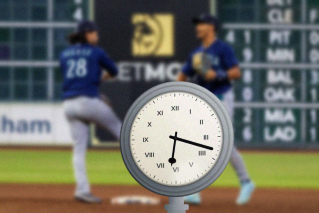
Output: **6:18**
